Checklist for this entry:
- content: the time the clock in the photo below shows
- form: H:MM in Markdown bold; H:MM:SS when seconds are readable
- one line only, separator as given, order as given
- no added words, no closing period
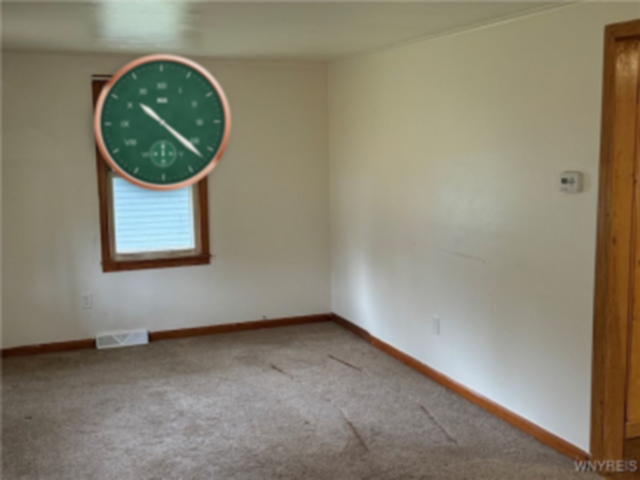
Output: **10:22**
